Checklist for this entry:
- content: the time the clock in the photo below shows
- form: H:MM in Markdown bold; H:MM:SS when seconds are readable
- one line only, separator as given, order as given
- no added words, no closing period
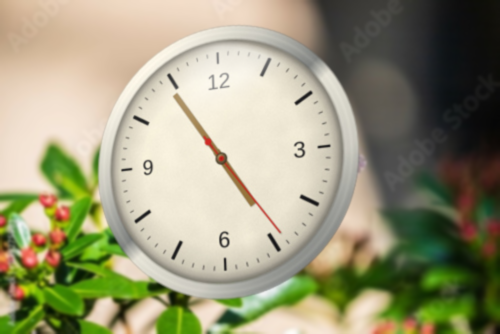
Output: **4:54:24**
